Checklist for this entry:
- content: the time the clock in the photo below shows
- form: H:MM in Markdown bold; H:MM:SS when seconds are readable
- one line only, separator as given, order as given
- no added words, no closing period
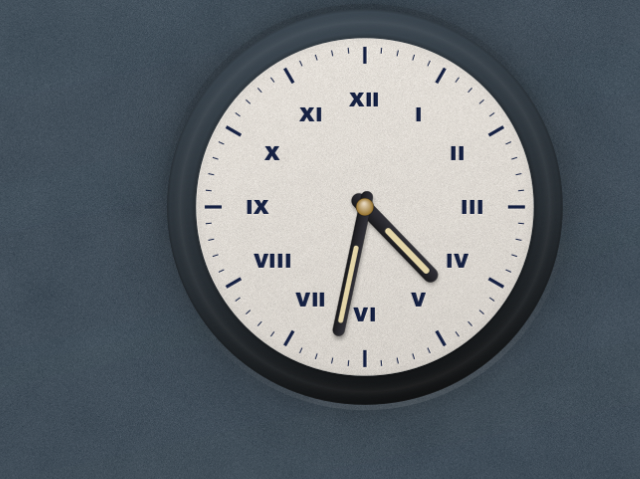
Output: **4:32**
